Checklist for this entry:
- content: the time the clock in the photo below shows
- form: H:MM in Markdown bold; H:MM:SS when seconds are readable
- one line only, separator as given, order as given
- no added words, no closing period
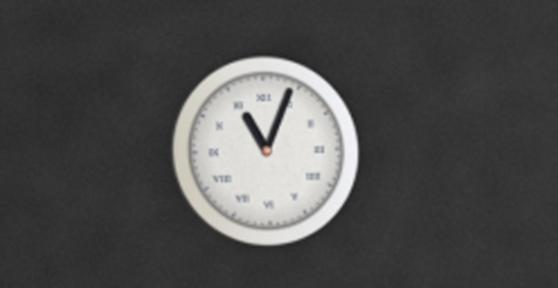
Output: **11:04**
